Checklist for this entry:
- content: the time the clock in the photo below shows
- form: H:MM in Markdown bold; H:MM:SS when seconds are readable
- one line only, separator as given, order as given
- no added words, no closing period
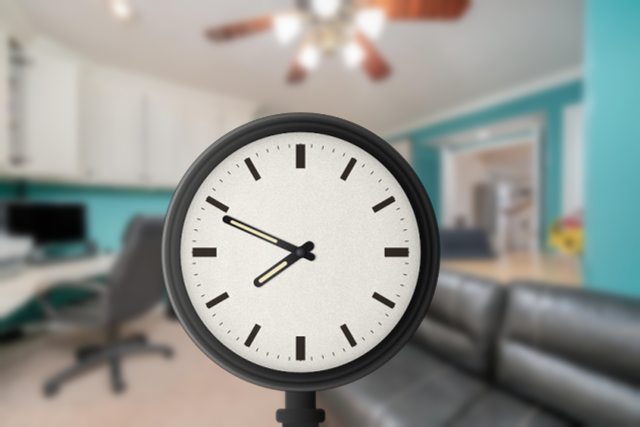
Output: **7:49**
